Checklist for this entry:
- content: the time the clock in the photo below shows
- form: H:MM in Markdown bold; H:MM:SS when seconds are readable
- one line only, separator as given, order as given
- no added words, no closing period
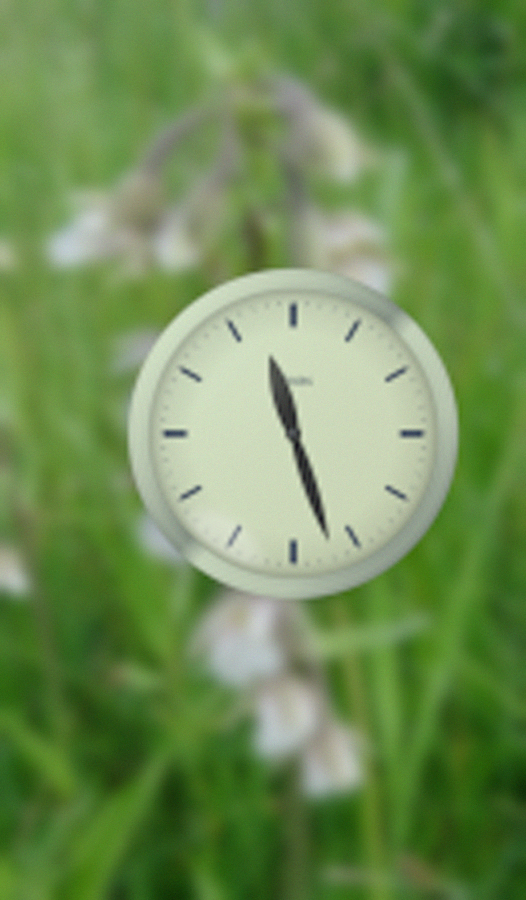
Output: **11:27**
